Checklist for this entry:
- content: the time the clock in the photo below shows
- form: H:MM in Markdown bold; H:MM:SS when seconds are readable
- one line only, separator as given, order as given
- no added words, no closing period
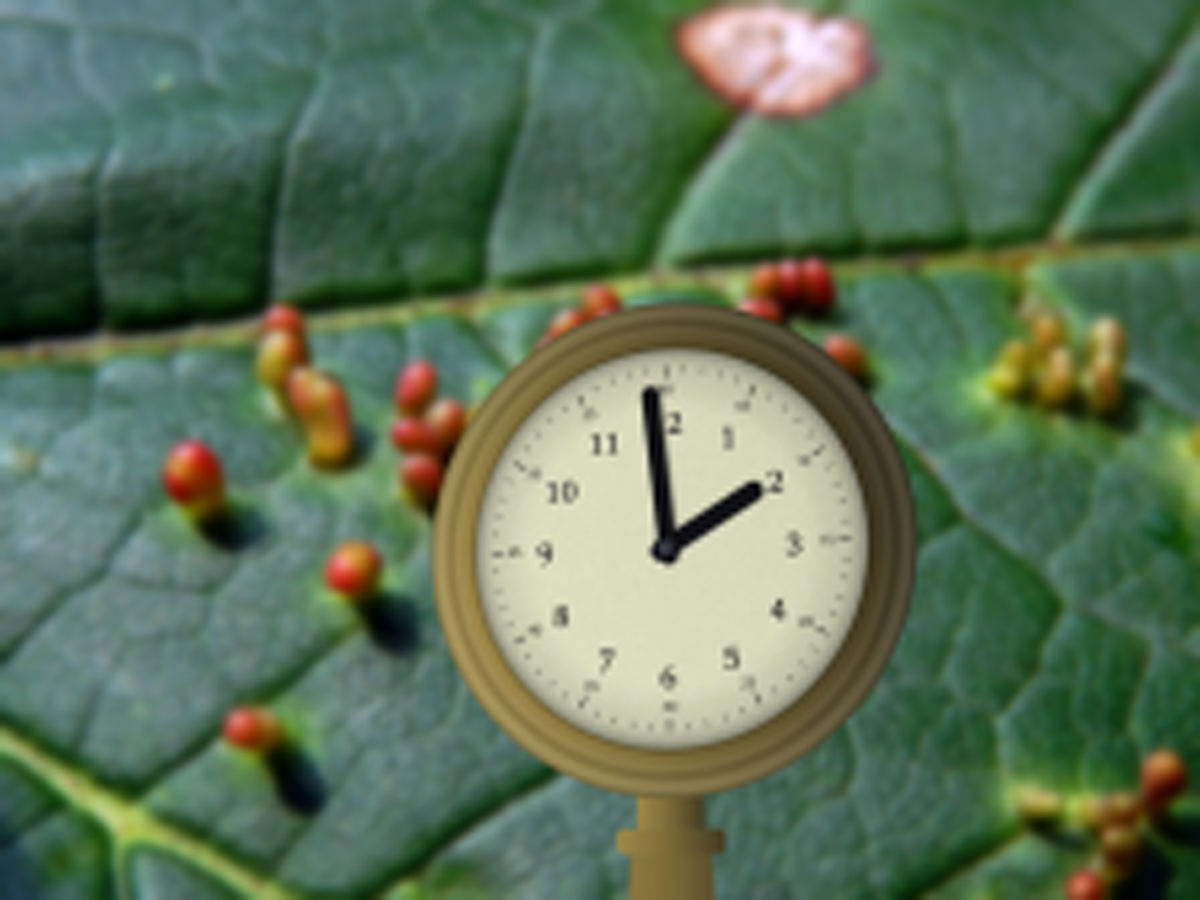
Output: **1:59**
